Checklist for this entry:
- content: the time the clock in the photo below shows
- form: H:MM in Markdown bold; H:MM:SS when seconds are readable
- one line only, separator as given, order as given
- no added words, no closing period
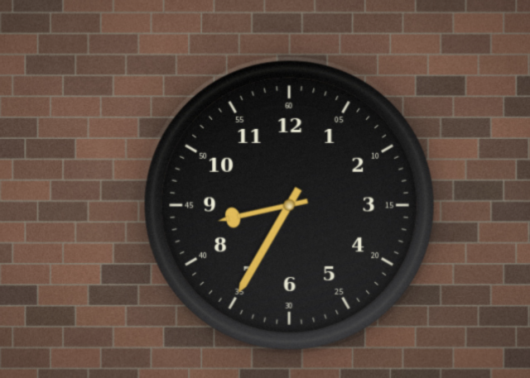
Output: **8:35**
